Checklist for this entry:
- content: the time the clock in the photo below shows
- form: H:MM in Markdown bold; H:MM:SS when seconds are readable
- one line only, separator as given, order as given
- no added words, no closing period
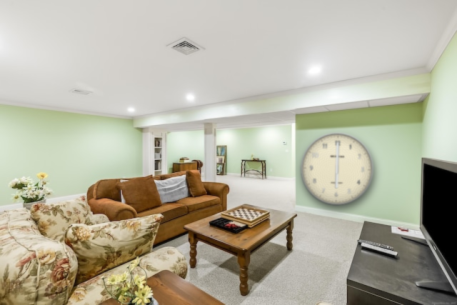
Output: **6:00**
